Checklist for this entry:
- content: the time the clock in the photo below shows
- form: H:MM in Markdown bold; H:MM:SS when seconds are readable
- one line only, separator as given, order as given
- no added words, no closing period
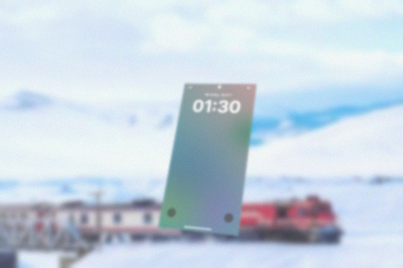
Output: **1:30**
